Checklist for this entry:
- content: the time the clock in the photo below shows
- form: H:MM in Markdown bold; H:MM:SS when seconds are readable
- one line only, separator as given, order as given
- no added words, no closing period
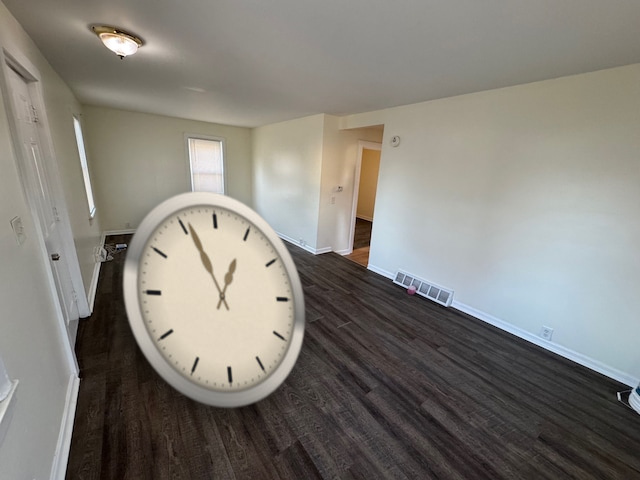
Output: **12:56**
